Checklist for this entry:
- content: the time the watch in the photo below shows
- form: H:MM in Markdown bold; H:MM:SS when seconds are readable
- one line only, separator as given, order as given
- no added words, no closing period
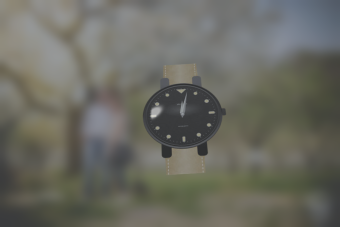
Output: **12:02**
